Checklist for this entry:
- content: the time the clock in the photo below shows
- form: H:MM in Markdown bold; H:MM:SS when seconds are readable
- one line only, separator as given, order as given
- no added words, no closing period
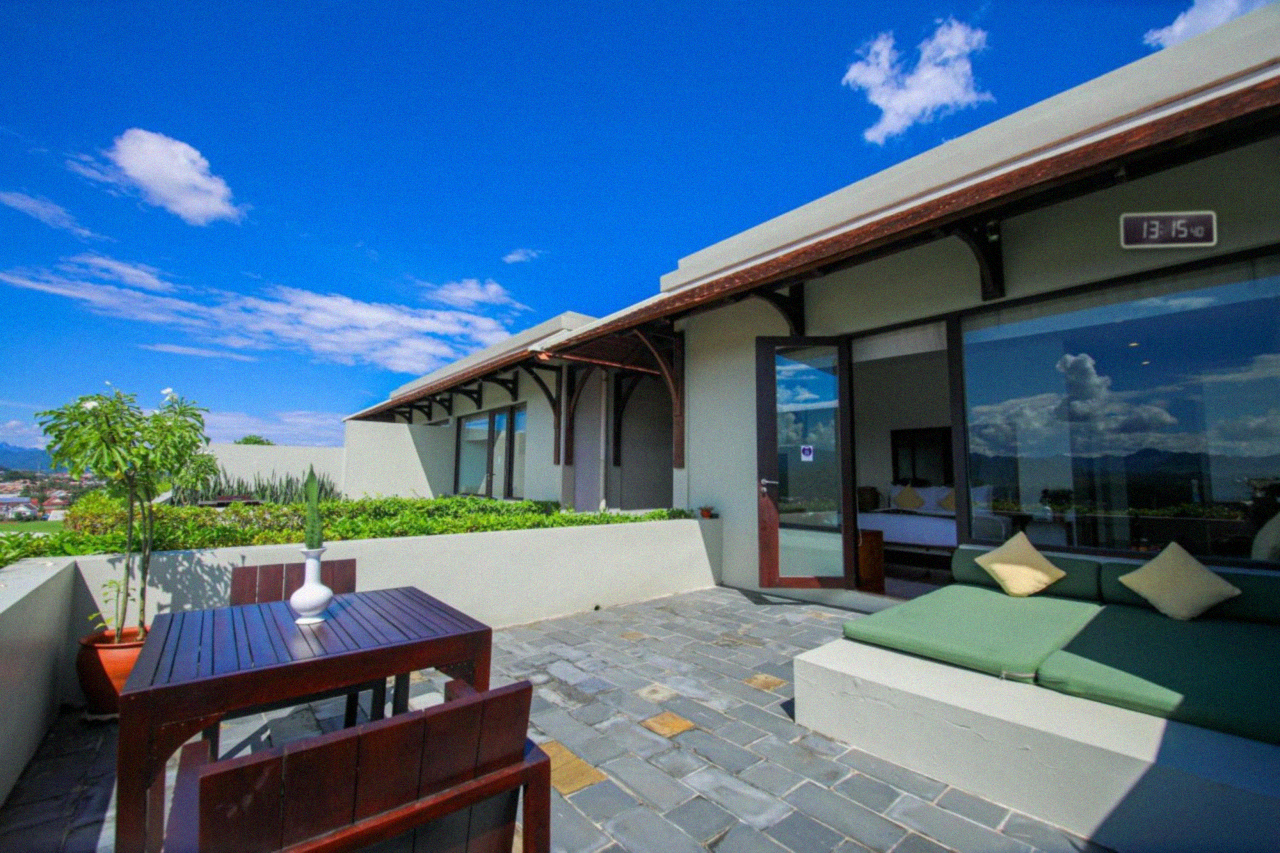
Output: **13:15**
